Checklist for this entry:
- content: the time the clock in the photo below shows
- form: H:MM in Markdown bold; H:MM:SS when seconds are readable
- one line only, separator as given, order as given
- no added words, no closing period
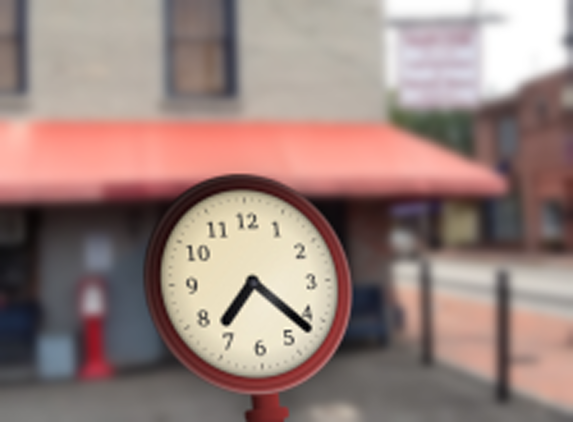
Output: **7:22**
